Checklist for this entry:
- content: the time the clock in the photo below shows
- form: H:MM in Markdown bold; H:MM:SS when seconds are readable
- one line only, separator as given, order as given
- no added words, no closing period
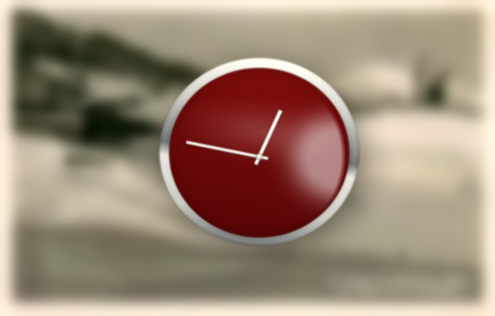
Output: **12:47**
